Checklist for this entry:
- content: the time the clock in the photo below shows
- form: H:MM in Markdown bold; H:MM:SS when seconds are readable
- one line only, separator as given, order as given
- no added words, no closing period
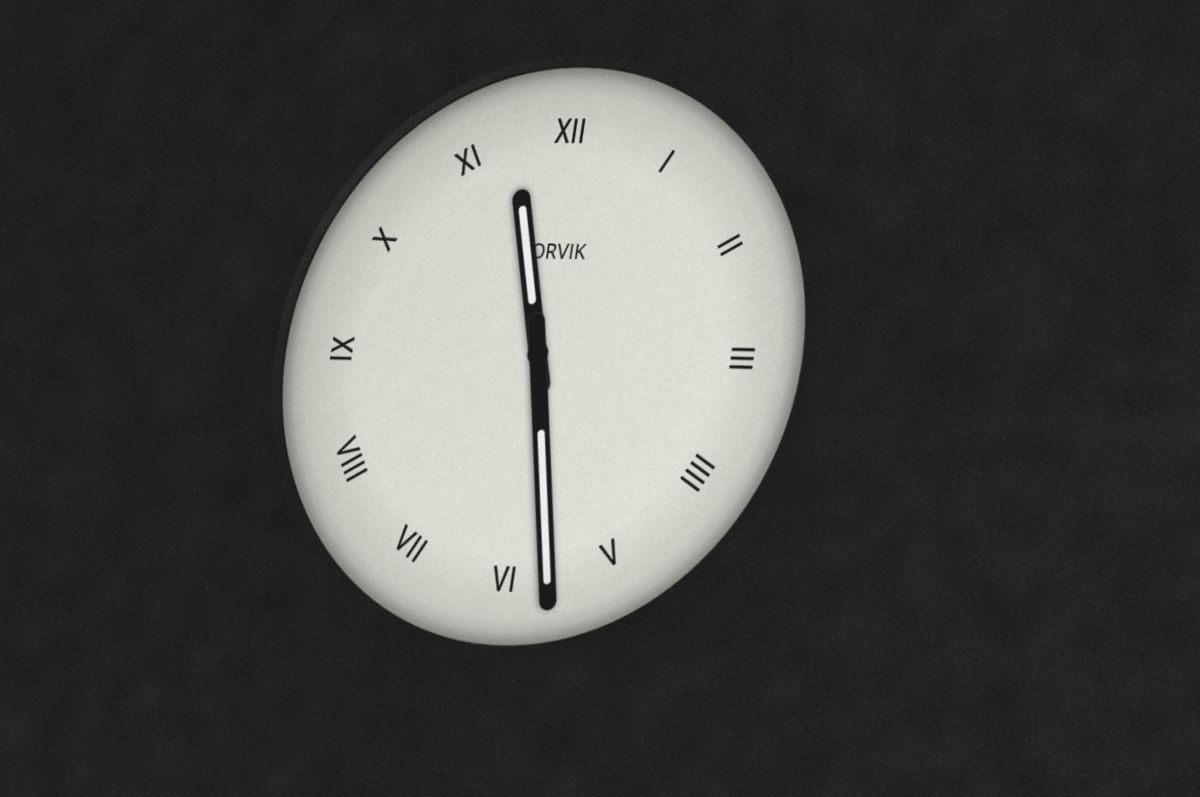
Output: **11:28**
